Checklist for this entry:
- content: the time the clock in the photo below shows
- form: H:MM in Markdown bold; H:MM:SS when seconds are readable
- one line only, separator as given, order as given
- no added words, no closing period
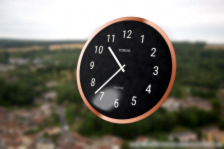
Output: **10:37**
